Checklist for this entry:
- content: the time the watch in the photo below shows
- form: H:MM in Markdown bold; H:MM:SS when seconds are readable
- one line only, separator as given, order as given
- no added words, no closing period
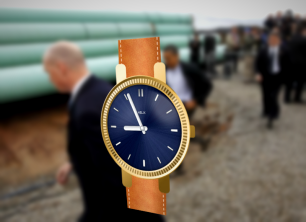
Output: **8:56**
